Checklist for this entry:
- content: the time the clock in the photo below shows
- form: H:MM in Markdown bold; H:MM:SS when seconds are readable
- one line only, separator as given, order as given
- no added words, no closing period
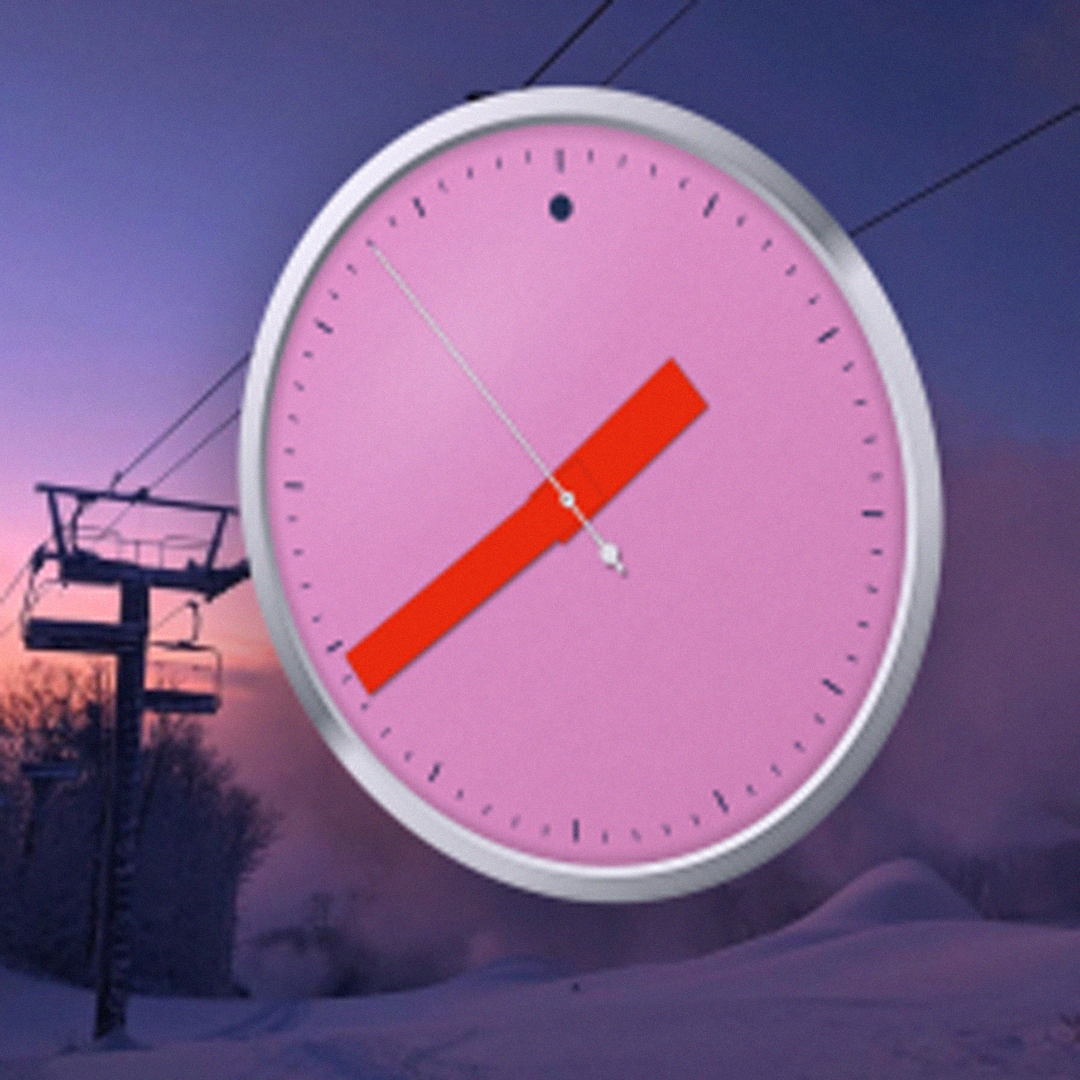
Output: **1:38:53**
